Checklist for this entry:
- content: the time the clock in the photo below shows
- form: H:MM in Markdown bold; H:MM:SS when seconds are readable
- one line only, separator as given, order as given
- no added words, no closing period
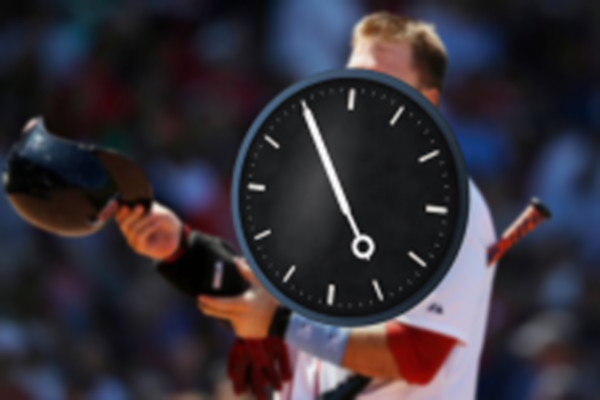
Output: **4:55**
